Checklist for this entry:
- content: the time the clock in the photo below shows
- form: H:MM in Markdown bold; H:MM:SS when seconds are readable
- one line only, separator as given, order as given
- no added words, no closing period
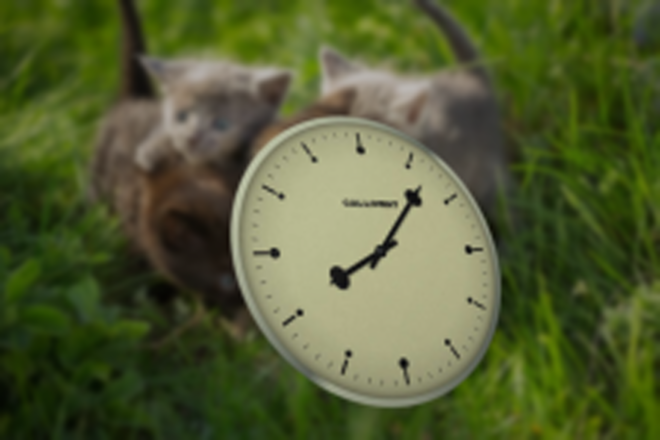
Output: **8:07**
